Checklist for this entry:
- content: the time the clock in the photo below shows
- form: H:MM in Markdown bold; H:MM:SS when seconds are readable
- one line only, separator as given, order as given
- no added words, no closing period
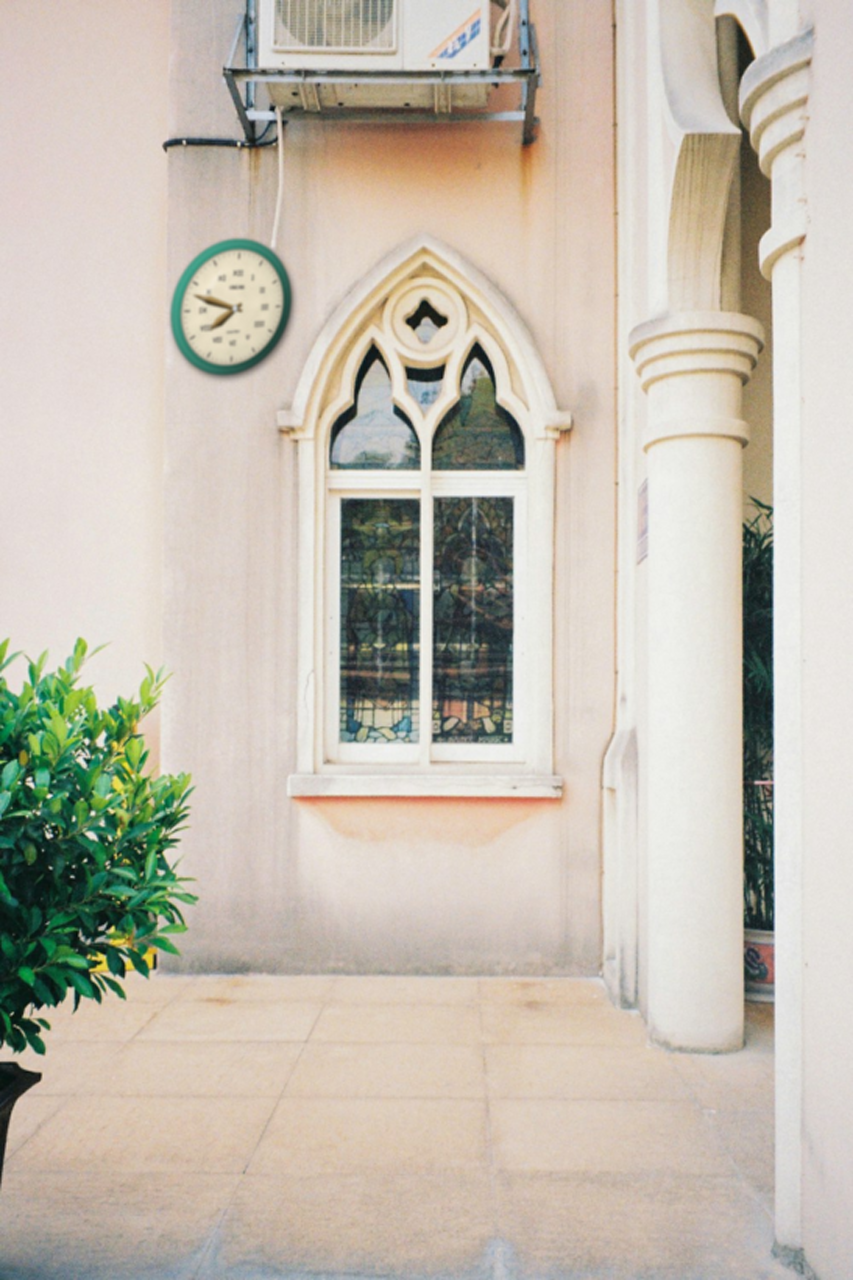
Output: **7:48**
